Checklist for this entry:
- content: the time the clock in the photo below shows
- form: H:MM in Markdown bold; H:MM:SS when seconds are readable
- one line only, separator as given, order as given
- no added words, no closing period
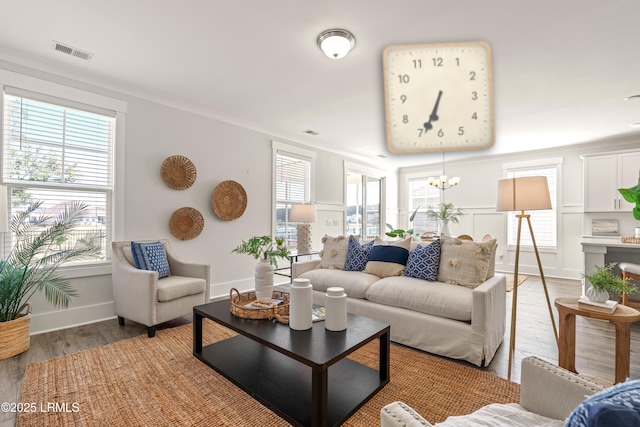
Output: **6:34**
